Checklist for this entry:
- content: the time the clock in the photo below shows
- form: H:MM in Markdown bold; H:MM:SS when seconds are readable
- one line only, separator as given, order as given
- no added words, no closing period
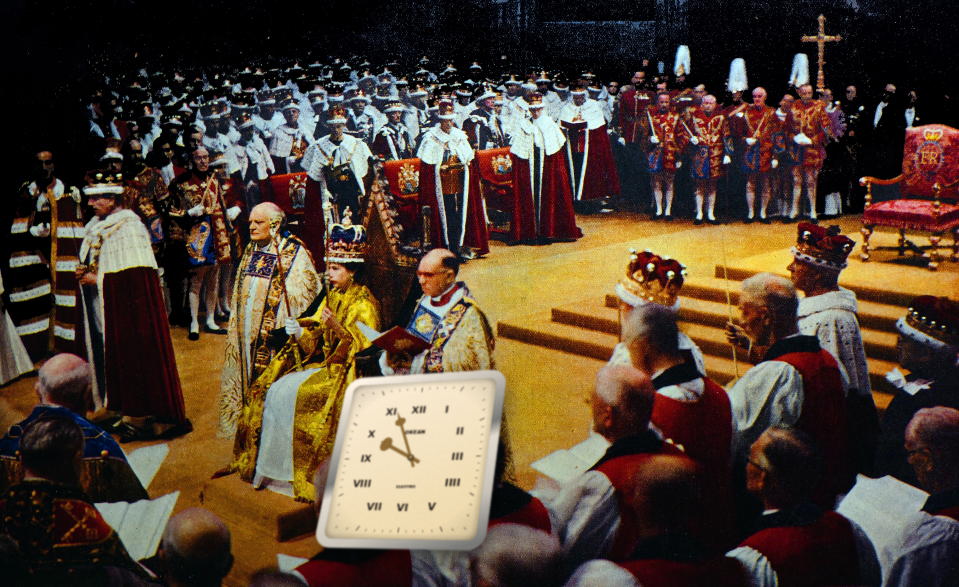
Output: **9:56**
